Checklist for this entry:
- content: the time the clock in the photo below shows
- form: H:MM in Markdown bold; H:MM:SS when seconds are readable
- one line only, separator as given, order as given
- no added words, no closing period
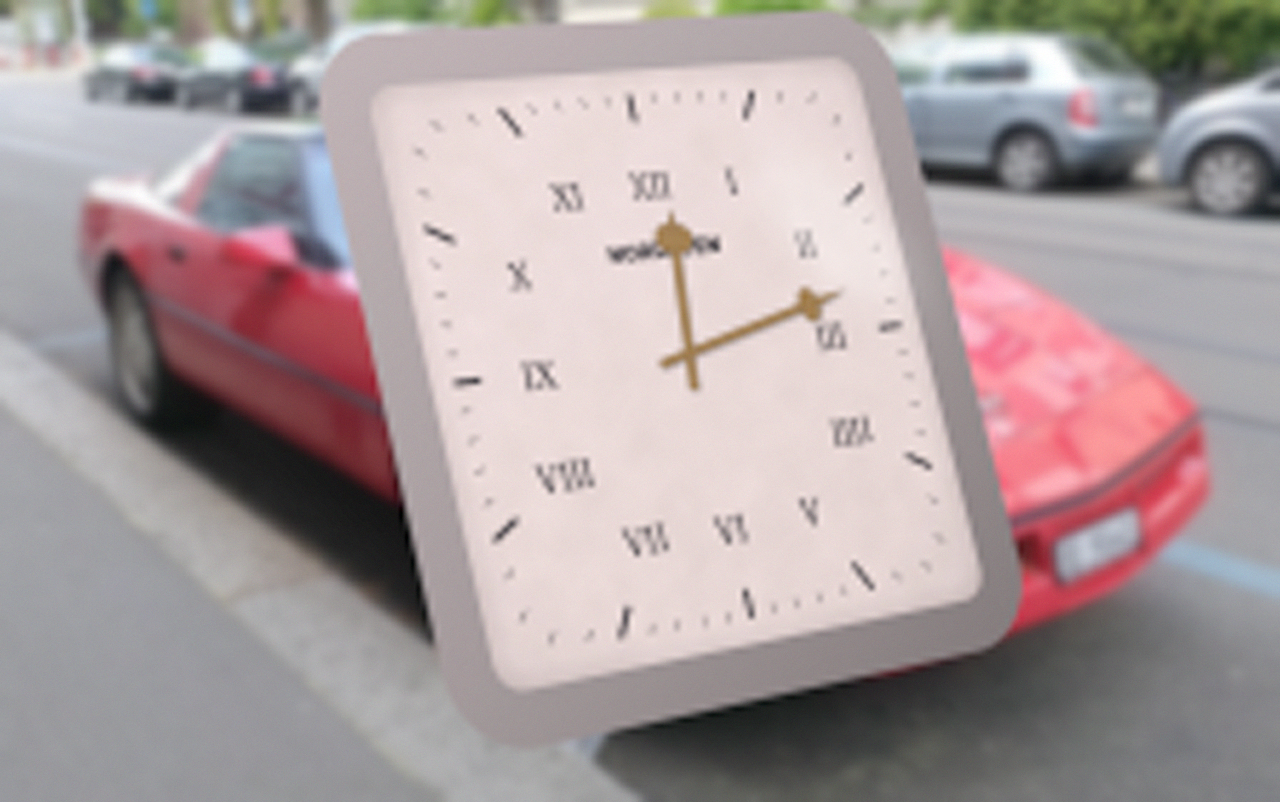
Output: **12:13**
